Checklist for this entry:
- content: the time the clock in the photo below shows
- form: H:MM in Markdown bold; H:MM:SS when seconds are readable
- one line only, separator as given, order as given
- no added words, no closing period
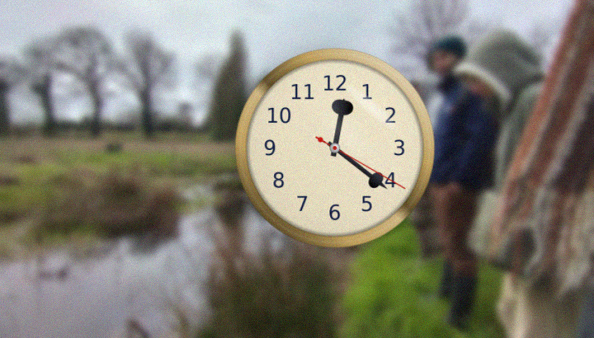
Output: **12:21:20**
